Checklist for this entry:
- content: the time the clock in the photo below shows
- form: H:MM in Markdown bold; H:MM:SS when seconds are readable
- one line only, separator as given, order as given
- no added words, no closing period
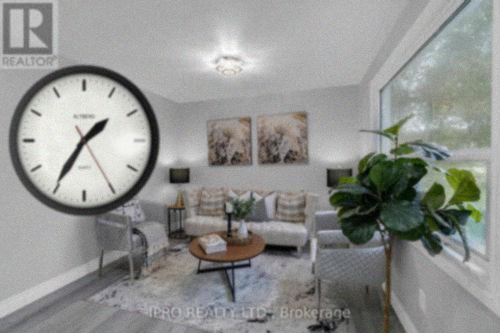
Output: **1:35:25**
